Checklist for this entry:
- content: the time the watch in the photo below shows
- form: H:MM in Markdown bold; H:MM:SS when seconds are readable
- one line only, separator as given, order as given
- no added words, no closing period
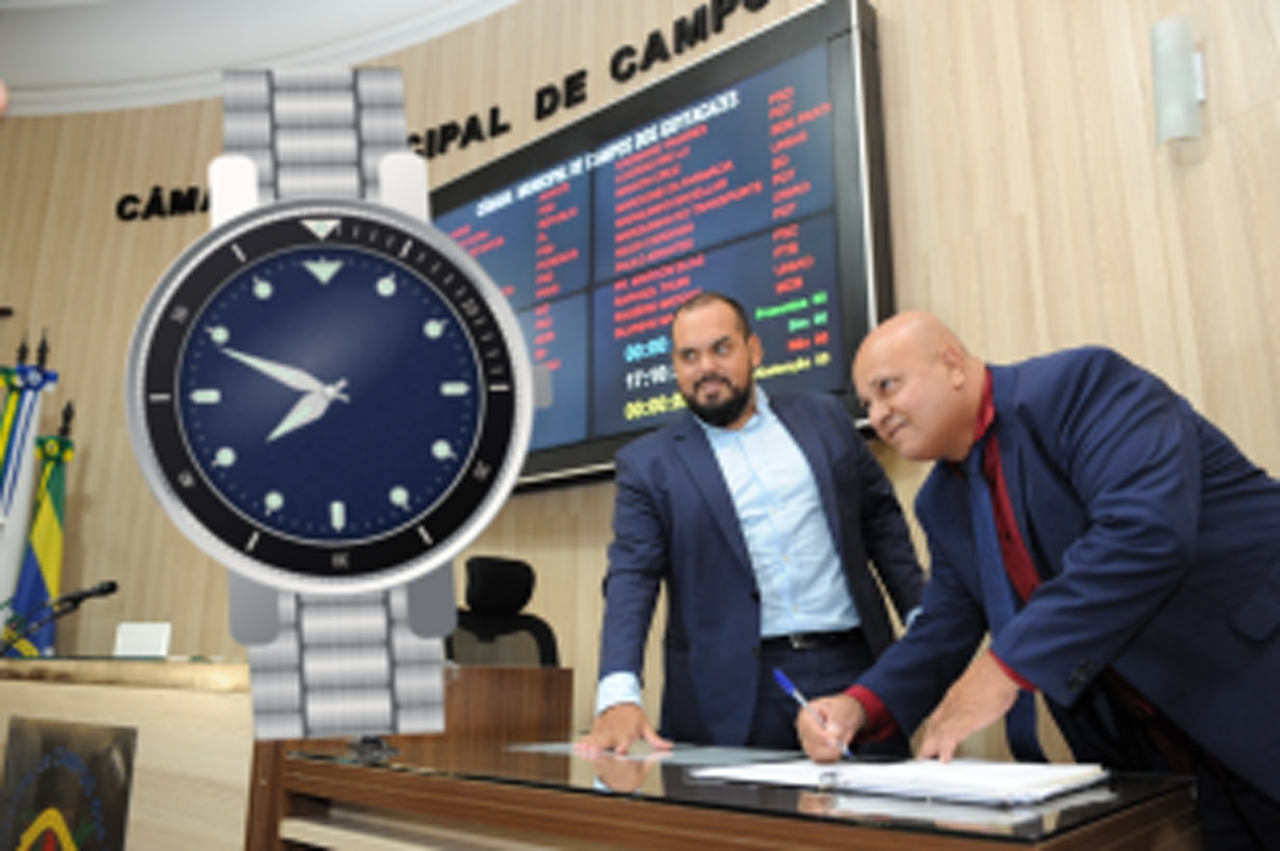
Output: **7:49**
